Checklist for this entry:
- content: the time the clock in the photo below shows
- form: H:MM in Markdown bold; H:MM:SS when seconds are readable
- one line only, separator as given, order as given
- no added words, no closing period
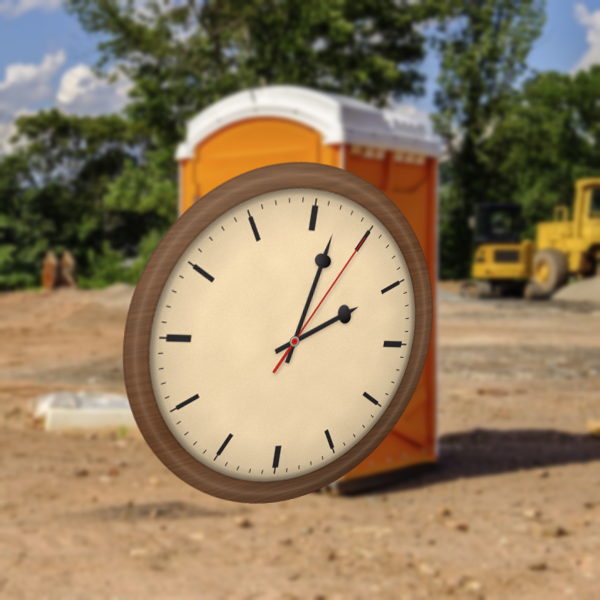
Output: **2:02:05**
